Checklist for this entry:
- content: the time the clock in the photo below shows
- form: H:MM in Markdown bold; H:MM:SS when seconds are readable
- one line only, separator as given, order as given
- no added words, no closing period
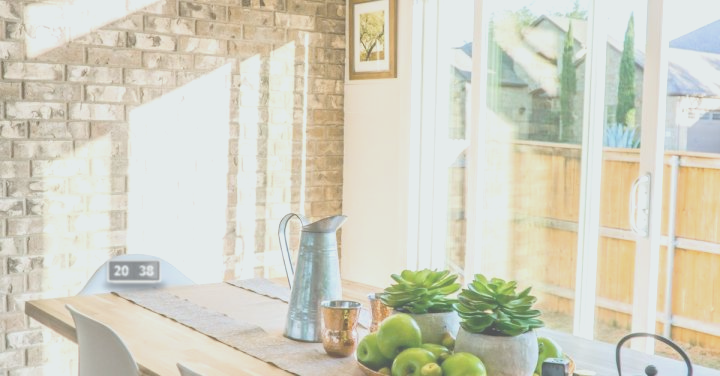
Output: **20:38**
